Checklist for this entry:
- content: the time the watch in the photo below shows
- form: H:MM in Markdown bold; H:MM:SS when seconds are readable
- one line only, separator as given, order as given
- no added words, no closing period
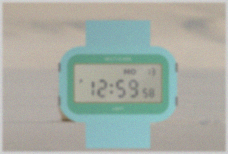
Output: **12:59**
